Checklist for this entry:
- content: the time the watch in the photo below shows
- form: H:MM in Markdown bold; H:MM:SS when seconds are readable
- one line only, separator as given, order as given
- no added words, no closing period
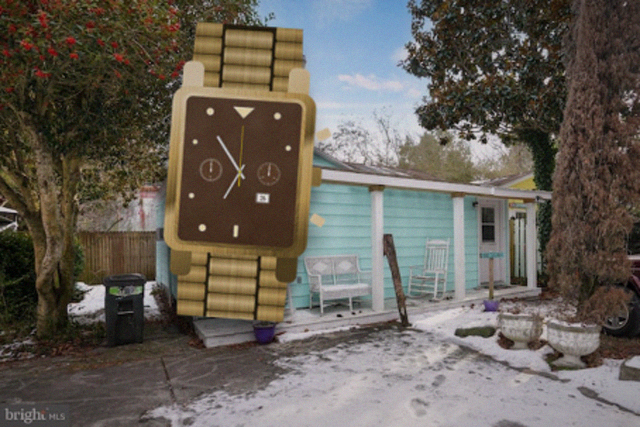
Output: **6:54**
